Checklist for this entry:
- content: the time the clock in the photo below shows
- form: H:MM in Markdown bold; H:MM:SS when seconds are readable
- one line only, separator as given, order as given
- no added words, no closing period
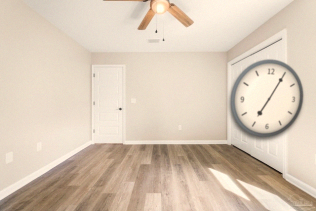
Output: **7:05**
